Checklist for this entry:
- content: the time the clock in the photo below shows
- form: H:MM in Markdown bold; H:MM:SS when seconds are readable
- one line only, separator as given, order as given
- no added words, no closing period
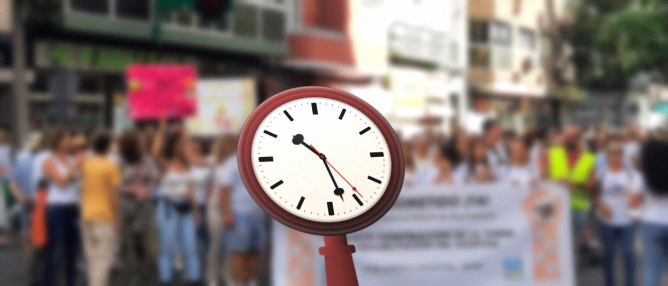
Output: **10:27:24**
